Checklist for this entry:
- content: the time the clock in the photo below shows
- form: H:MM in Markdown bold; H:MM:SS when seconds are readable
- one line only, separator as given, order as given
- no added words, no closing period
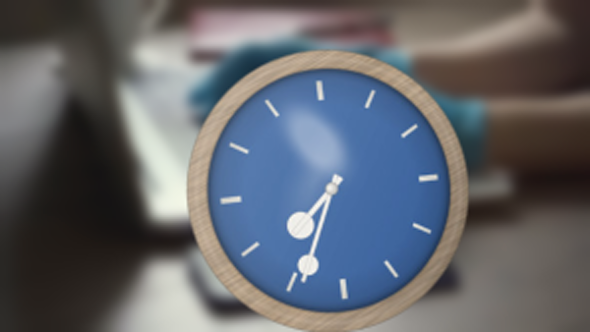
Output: **7:34**
